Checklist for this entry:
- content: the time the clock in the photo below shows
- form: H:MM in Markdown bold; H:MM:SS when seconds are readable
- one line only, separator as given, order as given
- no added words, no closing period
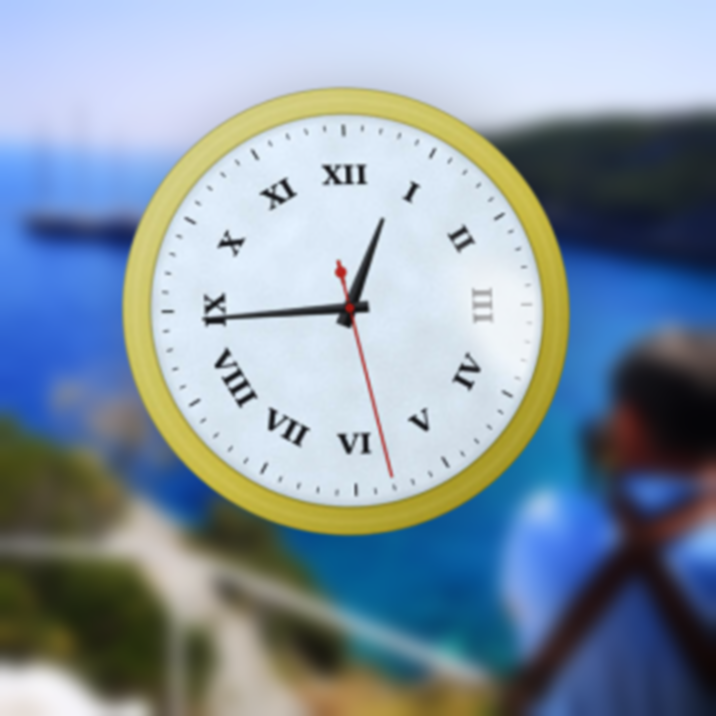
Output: **12:44:28**
